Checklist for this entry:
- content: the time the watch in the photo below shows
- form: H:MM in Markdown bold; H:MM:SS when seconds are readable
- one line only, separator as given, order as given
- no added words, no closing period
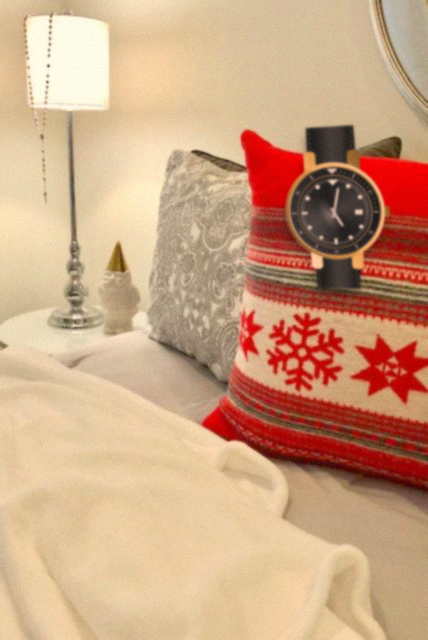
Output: **5:02**
